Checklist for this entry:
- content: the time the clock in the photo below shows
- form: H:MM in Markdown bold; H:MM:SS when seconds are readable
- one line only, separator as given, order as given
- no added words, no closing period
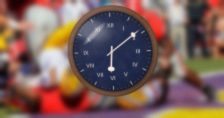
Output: **6:09**
